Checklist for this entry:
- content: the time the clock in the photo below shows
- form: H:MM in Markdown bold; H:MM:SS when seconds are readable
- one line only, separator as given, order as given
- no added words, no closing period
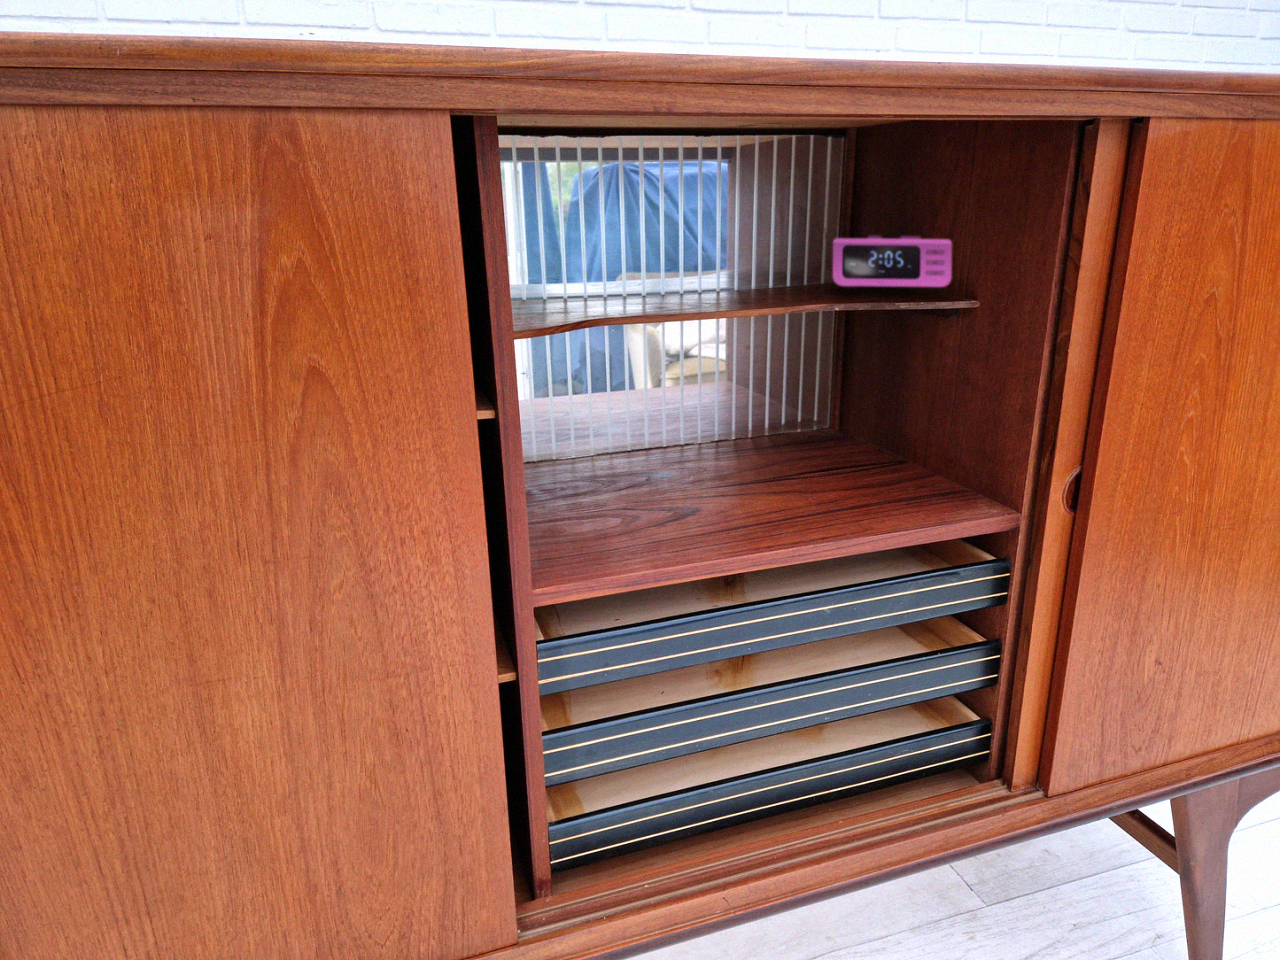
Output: **2:05**
